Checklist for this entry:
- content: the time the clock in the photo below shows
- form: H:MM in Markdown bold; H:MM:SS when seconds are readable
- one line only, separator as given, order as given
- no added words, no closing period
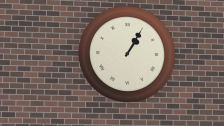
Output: **1:05**
